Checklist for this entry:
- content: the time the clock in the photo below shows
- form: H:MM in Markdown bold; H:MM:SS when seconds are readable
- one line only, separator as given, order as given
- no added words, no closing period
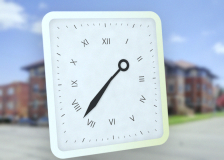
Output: **1:37**
